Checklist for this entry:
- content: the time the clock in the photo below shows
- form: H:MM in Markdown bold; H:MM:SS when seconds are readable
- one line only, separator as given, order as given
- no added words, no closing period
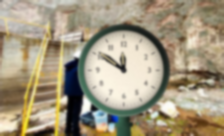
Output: **11:51**
